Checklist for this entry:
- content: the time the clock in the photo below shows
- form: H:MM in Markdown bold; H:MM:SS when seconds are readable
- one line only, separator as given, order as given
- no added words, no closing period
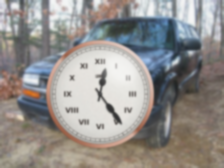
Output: **12:24**
